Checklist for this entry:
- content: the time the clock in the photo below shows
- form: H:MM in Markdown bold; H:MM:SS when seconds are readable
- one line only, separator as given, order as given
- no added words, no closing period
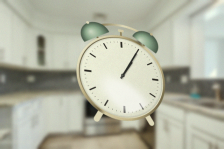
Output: **1:05**
